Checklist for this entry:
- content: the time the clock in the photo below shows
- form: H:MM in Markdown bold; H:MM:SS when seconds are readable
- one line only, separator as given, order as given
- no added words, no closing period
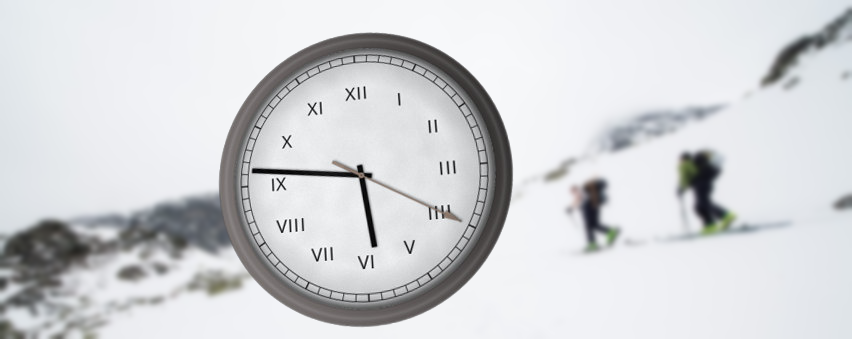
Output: **5:46:20**
